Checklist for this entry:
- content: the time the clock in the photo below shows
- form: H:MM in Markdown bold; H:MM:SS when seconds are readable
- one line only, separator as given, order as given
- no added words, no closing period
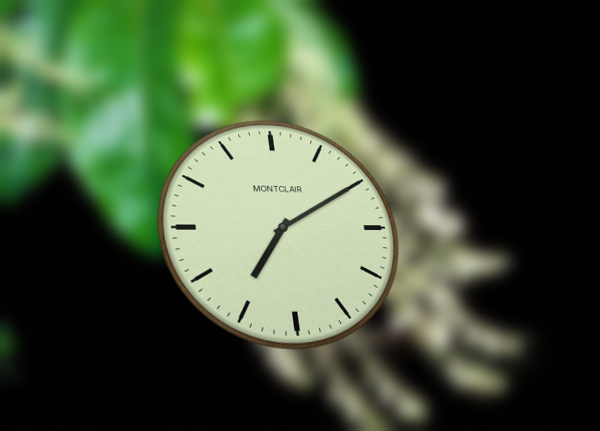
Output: **7:10**
